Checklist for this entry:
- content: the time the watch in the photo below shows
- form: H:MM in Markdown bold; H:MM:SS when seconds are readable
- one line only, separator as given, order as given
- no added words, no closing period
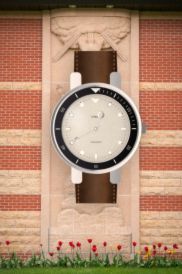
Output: **12:40**
